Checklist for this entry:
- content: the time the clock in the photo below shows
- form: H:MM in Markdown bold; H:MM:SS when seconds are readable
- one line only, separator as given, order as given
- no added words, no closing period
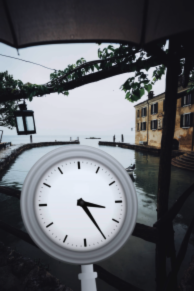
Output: **3:25**
